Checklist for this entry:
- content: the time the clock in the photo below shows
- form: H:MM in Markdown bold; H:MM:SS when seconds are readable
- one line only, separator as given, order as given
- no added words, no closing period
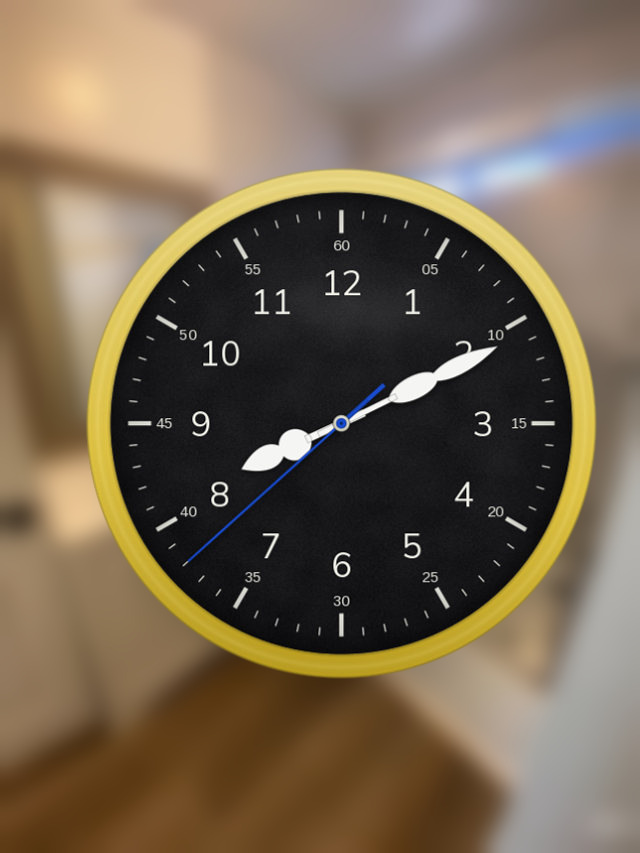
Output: **8:10:38**
